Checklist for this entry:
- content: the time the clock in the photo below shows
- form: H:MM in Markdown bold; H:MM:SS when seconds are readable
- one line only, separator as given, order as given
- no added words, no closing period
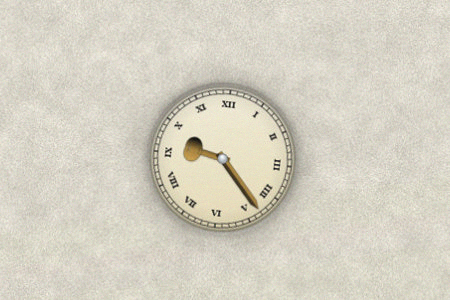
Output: **9:23**
